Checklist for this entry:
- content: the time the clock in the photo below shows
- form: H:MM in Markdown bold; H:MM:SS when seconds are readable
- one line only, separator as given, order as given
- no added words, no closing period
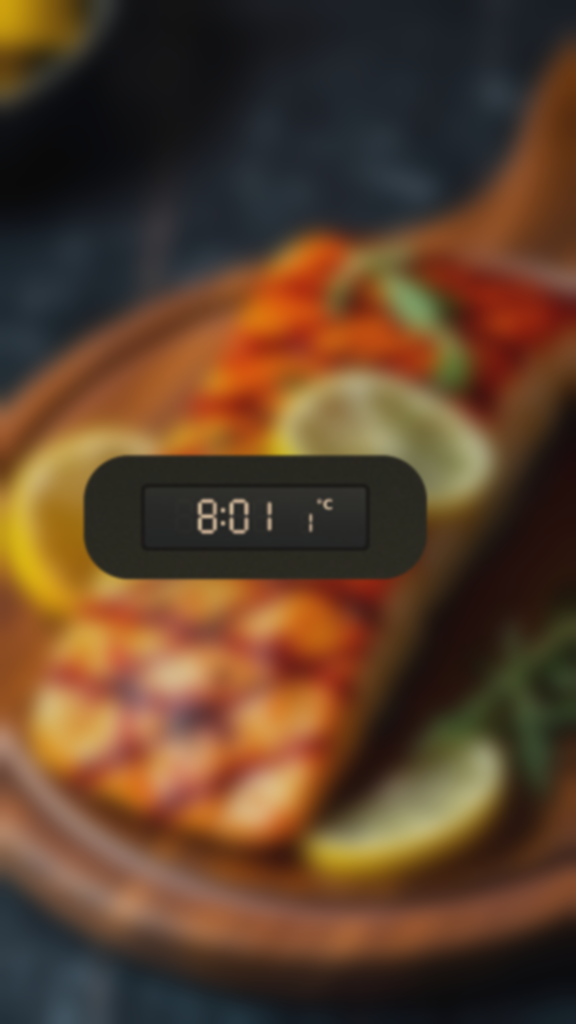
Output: **8:01**
